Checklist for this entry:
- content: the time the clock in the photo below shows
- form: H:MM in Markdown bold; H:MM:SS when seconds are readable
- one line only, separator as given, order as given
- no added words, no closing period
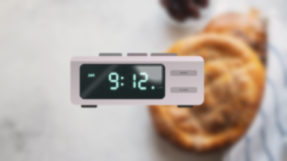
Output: **9:12**
